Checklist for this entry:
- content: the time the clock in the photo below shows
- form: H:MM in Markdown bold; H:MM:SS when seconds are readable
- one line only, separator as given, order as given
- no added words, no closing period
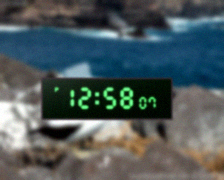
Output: **12:58:07**
